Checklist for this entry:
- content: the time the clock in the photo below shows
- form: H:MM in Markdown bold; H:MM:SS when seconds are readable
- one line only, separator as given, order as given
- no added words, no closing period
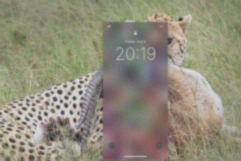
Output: **20:19**
